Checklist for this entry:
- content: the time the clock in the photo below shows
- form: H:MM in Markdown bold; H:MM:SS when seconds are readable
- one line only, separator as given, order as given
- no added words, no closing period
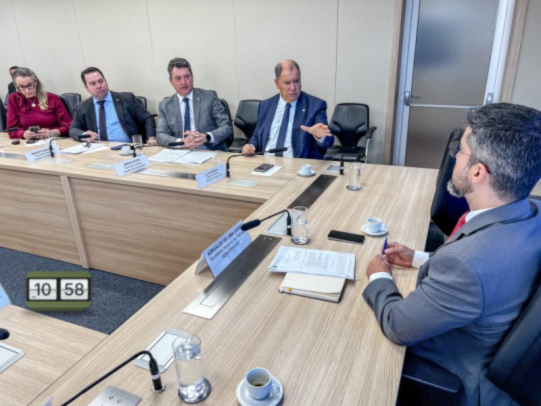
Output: **10:58**
